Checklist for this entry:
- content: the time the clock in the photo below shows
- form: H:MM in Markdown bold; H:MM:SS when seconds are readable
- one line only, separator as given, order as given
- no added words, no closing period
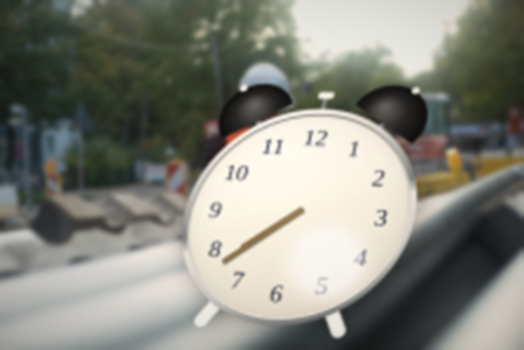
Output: **7:38**
